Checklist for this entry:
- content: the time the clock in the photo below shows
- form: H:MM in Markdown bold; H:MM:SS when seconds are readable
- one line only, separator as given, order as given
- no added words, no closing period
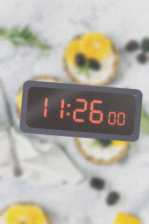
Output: **11:26:00**
